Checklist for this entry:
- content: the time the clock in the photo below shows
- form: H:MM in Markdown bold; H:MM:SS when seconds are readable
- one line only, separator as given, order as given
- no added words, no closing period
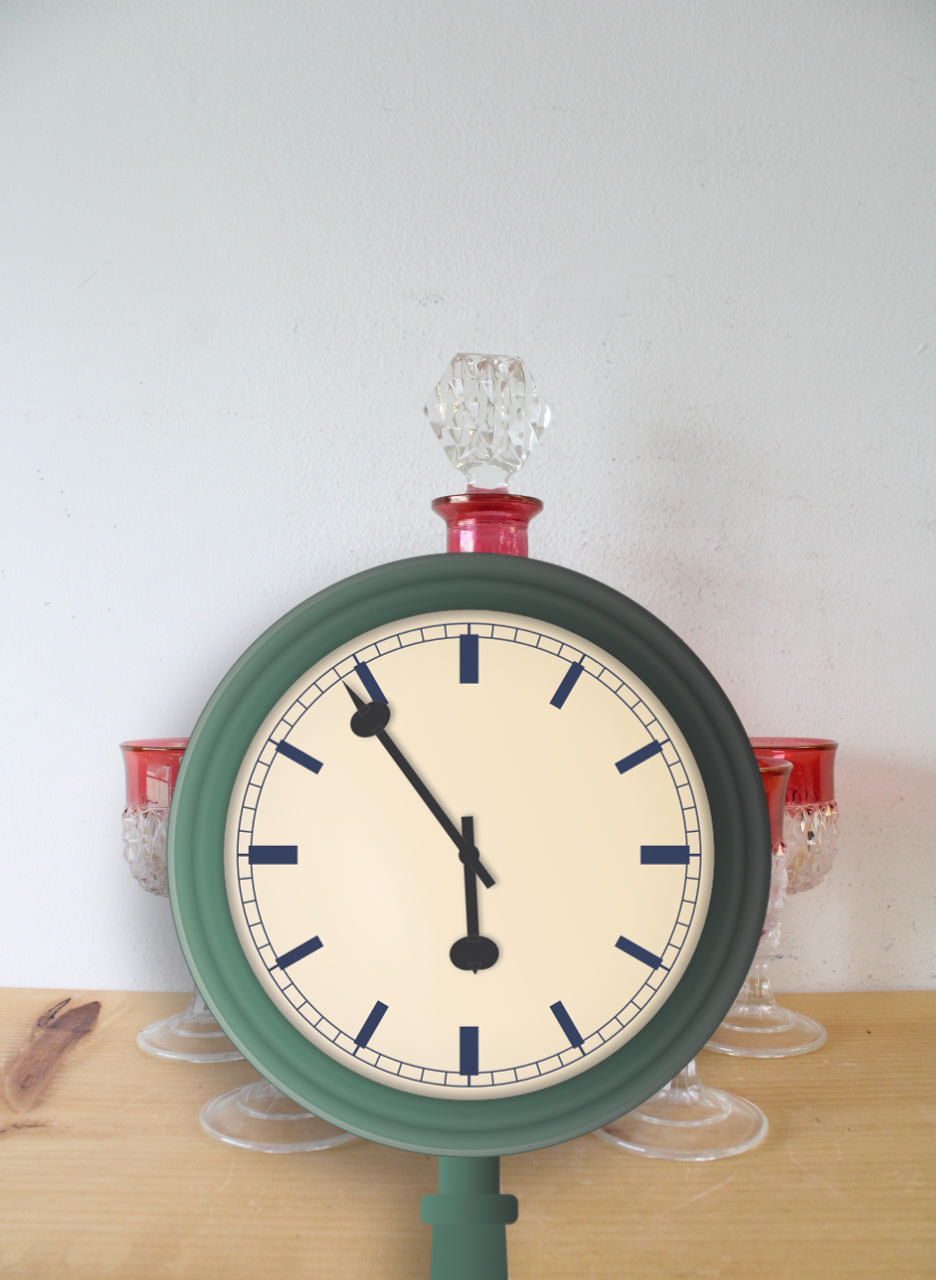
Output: **5:54**
